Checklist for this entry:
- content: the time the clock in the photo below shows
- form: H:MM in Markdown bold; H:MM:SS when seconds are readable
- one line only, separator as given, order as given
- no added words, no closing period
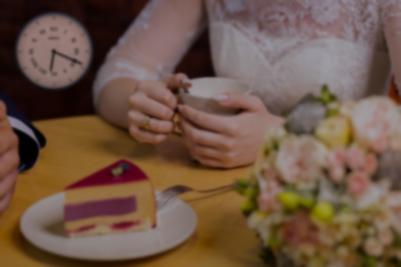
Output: **6:19**
